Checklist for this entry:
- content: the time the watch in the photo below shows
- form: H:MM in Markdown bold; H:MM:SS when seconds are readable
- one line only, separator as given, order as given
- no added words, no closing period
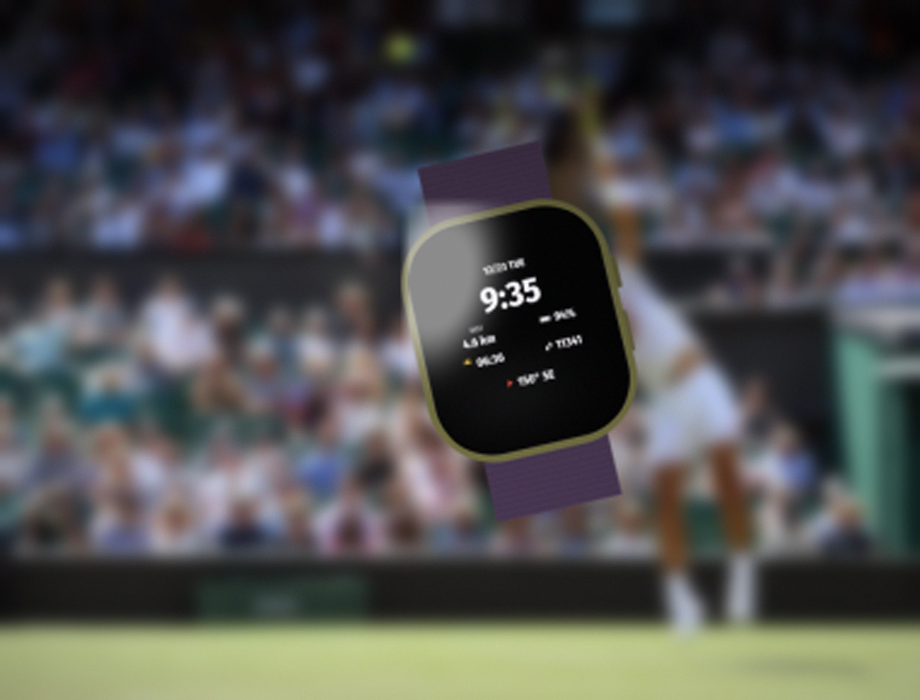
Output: **9:35**
